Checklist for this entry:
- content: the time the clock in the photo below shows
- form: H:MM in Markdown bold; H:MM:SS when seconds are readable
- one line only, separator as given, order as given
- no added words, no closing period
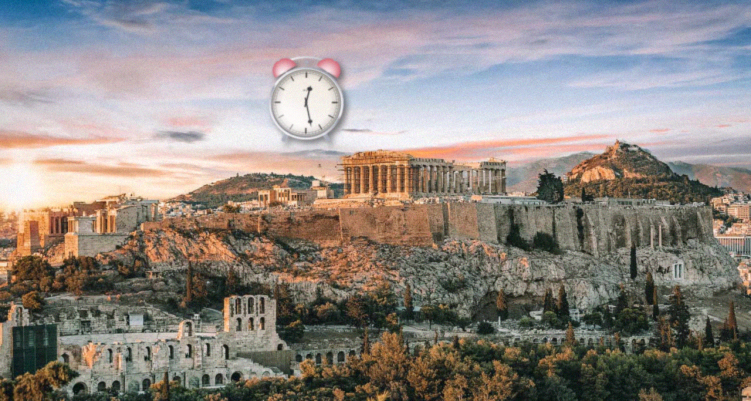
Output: **12:28**
